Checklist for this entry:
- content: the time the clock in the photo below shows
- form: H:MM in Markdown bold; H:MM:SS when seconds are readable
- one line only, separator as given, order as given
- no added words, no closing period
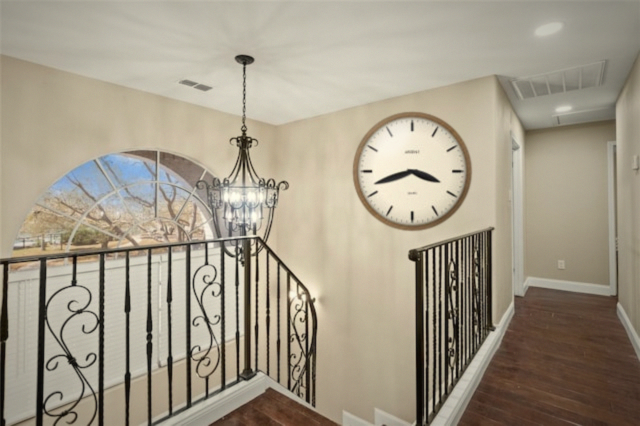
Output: **3:42**
